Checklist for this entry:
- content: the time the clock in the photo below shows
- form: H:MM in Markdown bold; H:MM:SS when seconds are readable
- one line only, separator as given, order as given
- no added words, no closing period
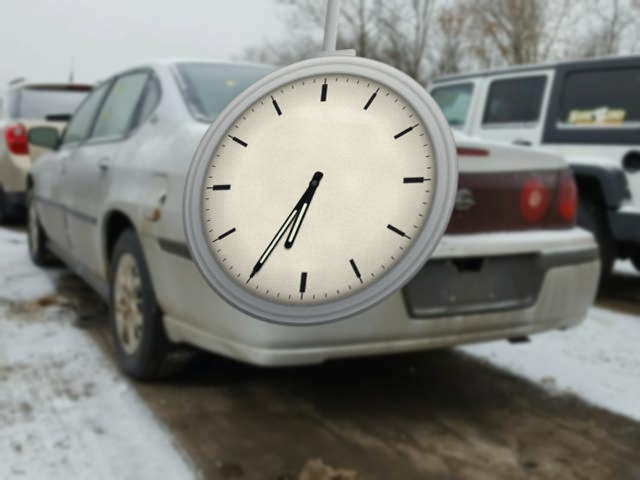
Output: **6:35**
